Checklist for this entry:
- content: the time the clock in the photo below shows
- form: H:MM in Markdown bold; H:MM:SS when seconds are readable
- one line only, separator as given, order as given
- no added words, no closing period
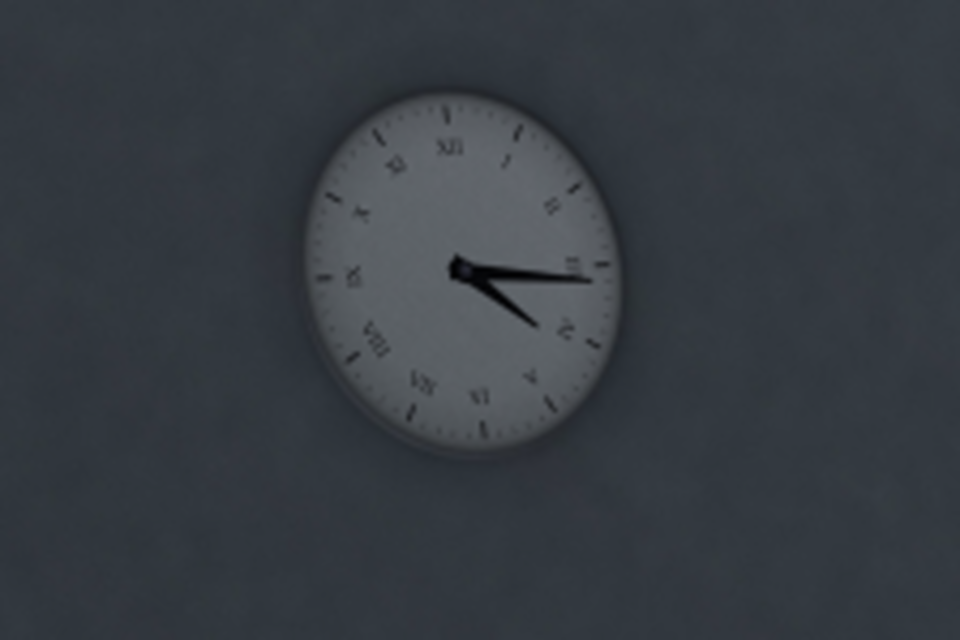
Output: **4:16**
